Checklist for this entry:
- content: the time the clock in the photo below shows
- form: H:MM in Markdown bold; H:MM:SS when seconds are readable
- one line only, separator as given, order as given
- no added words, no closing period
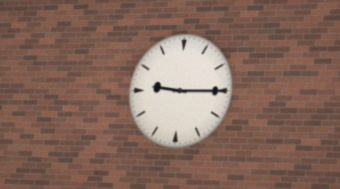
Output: **9:15**
